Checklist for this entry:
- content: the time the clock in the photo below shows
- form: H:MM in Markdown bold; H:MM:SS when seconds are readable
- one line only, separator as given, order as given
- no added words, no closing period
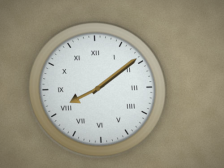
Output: **8:09**
